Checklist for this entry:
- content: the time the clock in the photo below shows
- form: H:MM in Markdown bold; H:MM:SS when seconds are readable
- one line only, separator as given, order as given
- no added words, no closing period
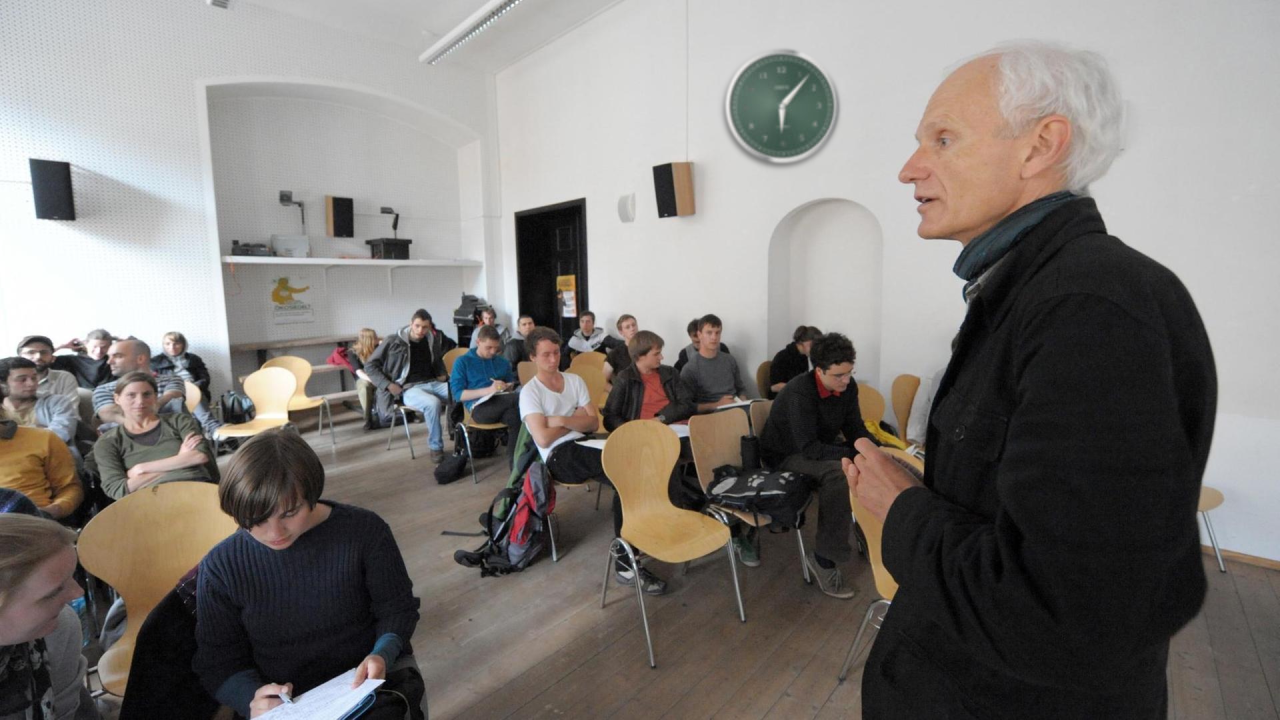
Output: **6:07**
